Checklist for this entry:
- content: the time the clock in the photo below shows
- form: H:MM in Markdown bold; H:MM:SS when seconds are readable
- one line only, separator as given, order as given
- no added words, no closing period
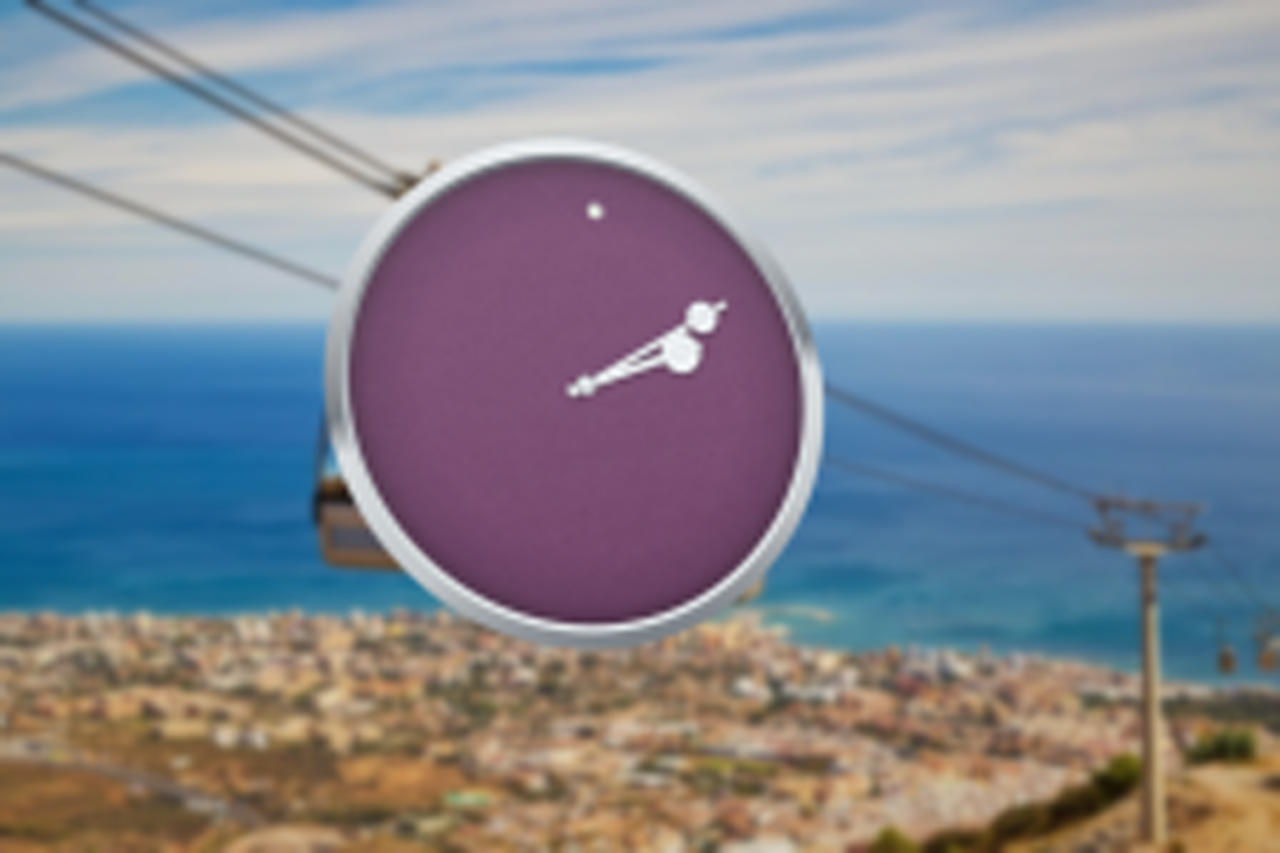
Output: **2:09**
